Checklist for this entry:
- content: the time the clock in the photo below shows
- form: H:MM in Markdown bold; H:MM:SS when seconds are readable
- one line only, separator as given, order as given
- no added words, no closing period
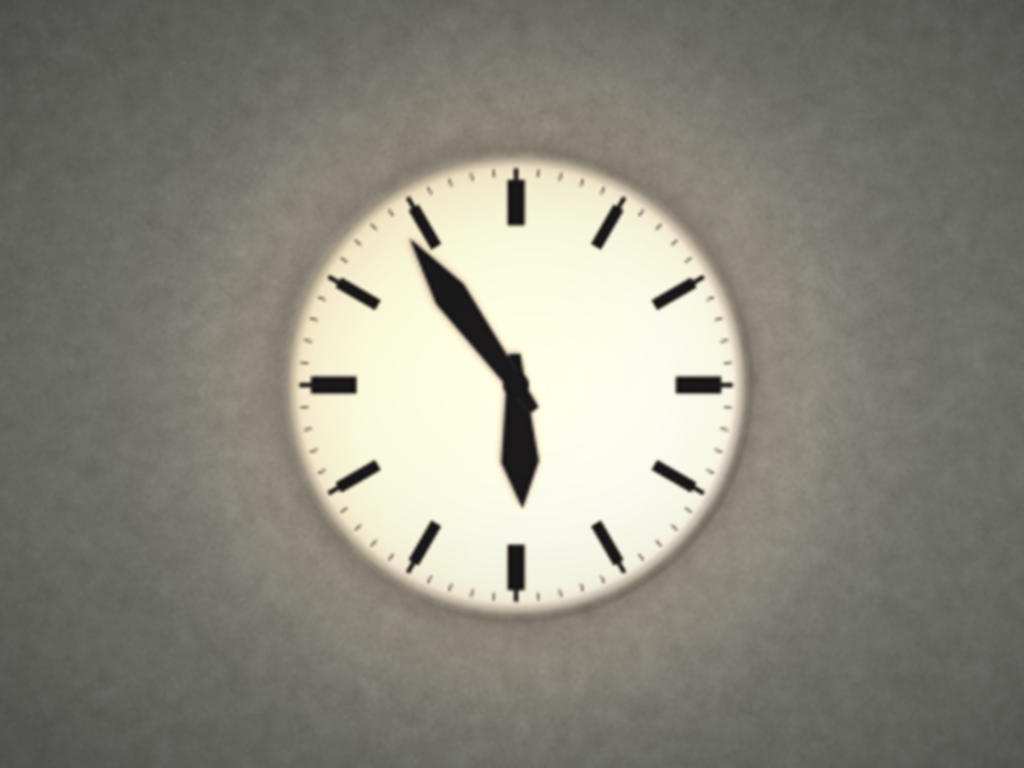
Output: **5:54**
